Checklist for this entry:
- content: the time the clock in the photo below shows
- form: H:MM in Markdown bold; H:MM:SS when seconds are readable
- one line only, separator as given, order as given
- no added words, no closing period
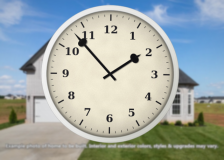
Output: **1:53**
